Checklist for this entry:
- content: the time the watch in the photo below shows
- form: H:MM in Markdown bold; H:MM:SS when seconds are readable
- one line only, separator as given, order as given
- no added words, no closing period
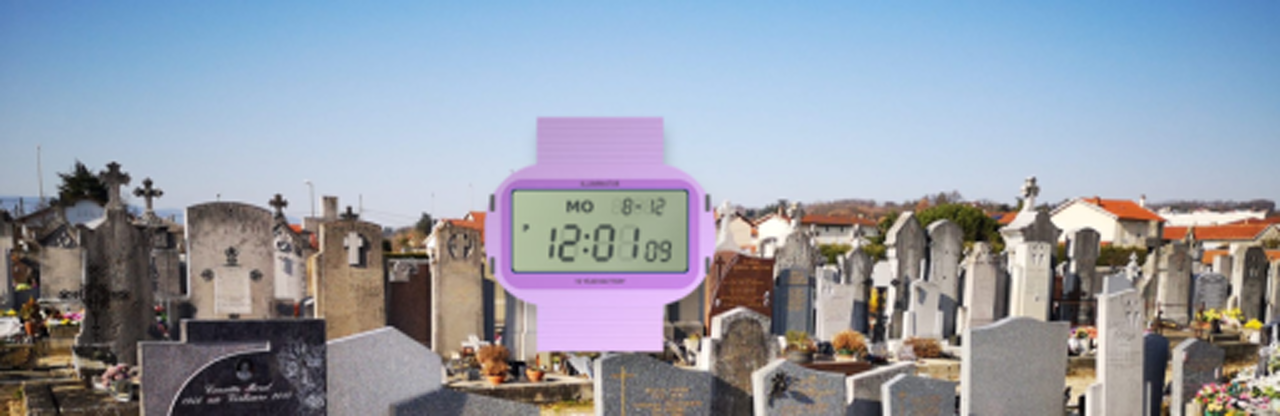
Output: **12:01:09**
